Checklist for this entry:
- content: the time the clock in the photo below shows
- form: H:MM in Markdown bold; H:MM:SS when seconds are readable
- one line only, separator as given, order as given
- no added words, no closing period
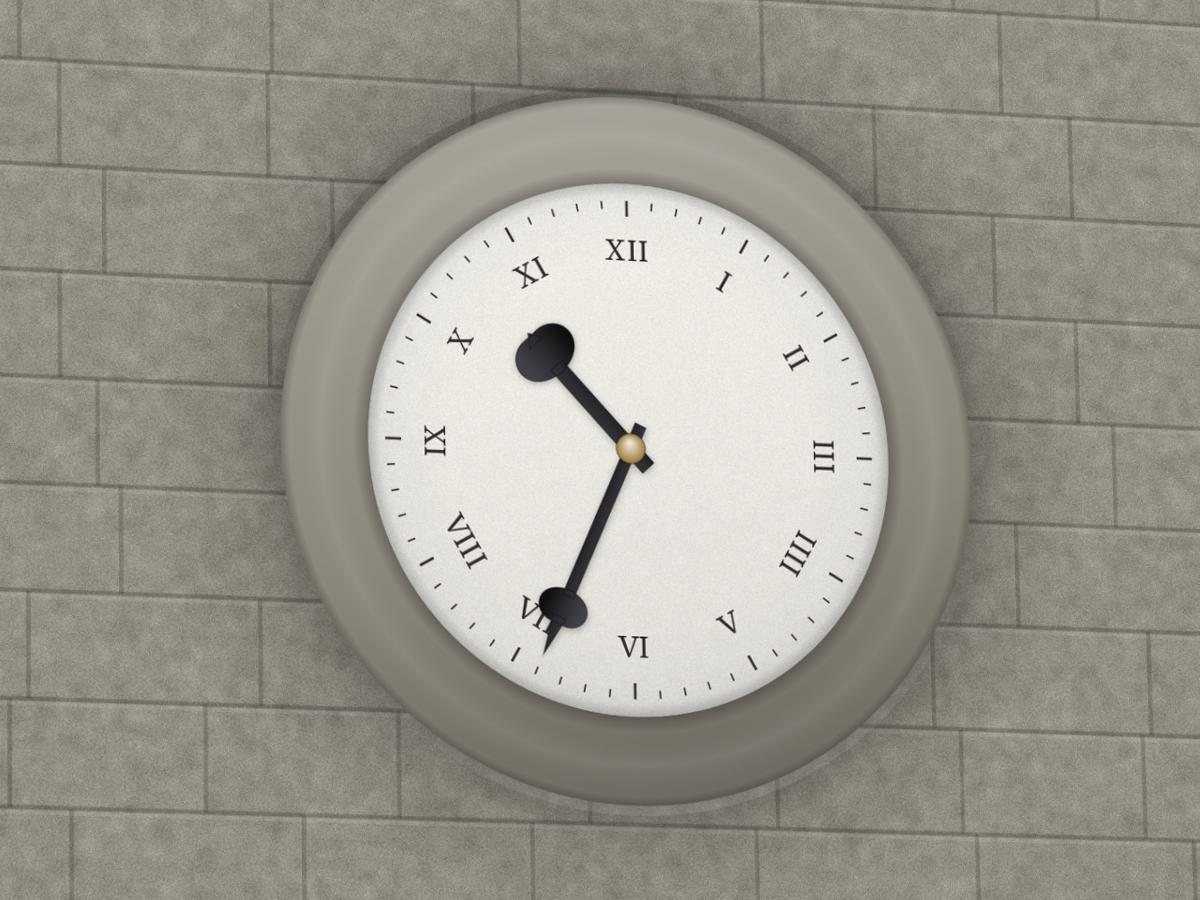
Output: **10:34**
